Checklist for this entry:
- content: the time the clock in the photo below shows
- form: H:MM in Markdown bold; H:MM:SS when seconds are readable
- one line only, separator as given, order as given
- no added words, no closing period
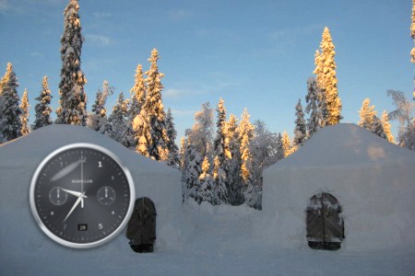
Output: **9:36**
